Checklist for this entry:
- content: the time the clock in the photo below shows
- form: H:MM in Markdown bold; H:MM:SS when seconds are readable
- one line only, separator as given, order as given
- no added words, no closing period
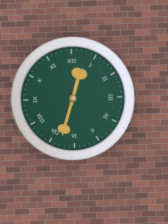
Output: **12:33**
